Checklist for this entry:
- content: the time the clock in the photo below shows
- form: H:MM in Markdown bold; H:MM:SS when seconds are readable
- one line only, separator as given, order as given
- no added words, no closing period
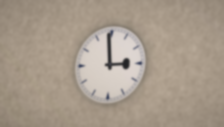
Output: **2:59**
